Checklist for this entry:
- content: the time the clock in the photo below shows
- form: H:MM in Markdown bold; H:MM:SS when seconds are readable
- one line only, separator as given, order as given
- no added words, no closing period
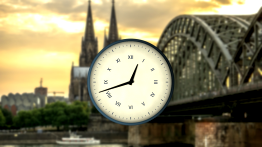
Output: **12:42**
